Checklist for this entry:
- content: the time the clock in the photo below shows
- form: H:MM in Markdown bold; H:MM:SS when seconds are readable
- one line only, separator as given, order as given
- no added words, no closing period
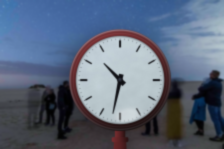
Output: **10:32**
